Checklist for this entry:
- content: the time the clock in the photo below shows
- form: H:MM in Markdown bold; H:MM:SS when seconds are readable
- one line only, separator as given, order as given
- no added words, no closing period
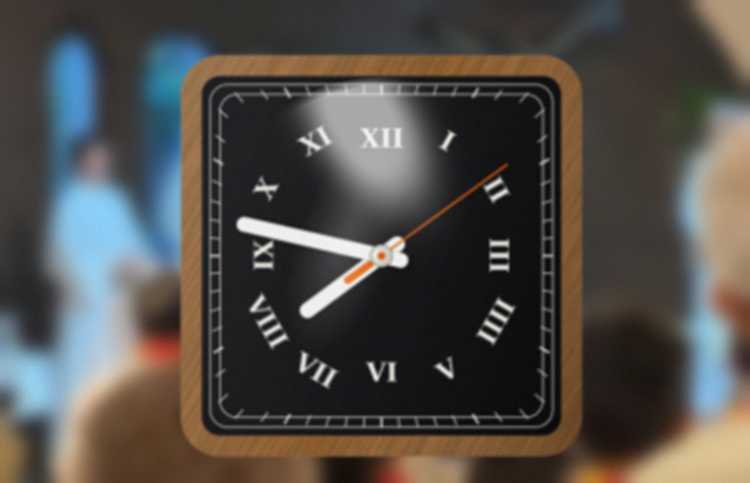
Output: **7:47:09**
